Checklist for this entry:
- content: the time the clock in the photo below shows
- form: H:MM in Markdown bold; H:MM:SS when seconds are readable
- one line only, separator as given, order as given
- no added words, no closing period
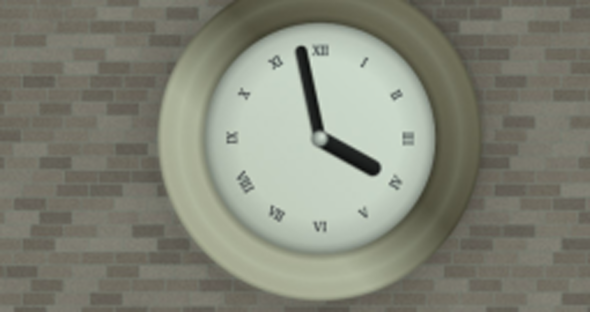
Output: **3:58**
